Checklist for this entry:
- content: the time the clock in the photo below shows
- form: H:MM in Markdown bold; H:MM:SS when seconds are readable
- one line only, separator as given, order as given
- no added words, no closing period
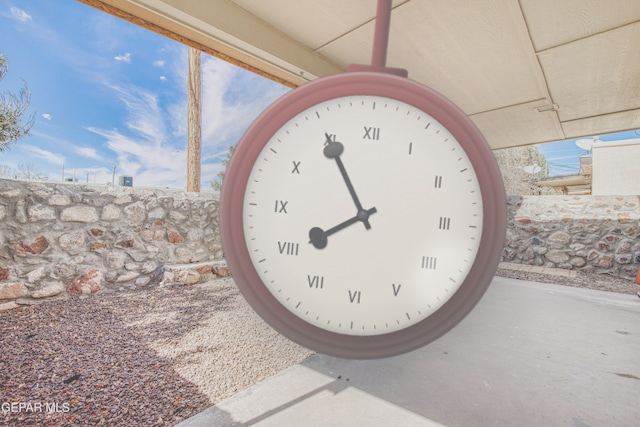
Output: **7:55**
